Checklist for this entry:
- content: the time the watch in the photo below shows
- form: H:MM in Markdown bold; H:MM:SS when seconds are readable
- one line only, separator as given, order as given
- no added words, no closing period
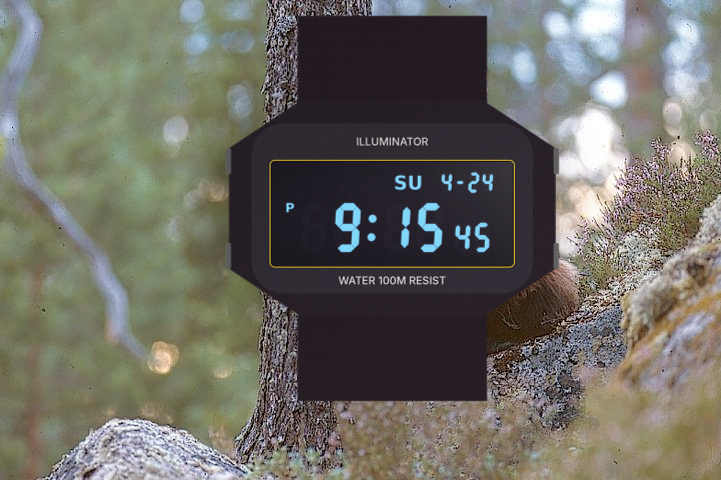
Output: **9:15:45**
